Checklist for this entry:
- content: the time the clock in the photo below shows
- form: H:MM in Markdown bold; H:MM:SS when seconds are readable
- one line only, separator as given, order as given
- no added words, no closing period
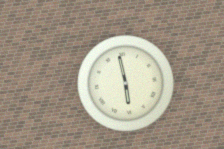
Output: **5:59**
